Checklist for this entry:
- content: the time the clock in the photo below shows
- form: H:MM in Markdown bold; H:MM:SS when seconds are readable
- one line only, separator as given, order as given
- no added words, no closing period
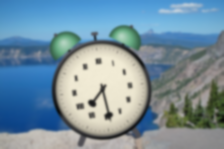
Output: **7:29**
